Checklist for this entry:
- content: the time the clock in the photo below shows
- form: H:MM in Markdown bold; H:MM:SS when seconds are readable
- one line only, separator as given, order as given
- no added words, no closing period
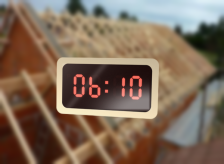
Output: **6:10**
